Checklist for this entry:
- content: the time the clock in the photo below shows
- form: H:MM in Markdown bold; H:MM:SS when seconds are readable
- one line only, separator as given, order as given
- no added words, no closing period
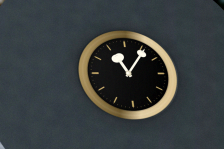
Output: **11:06**
